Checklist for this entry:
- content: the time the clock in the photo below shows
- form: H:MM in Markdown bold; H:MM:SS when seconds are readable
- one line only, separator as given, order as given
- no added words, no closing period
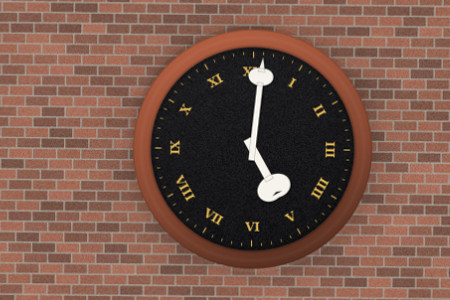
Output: **5:01**
